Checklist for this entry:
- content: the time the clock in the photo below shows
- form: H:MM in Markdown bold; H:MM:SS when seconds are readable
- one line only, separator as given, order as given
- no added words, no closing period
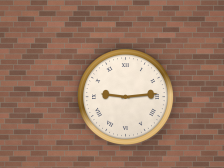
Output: **9:14**
